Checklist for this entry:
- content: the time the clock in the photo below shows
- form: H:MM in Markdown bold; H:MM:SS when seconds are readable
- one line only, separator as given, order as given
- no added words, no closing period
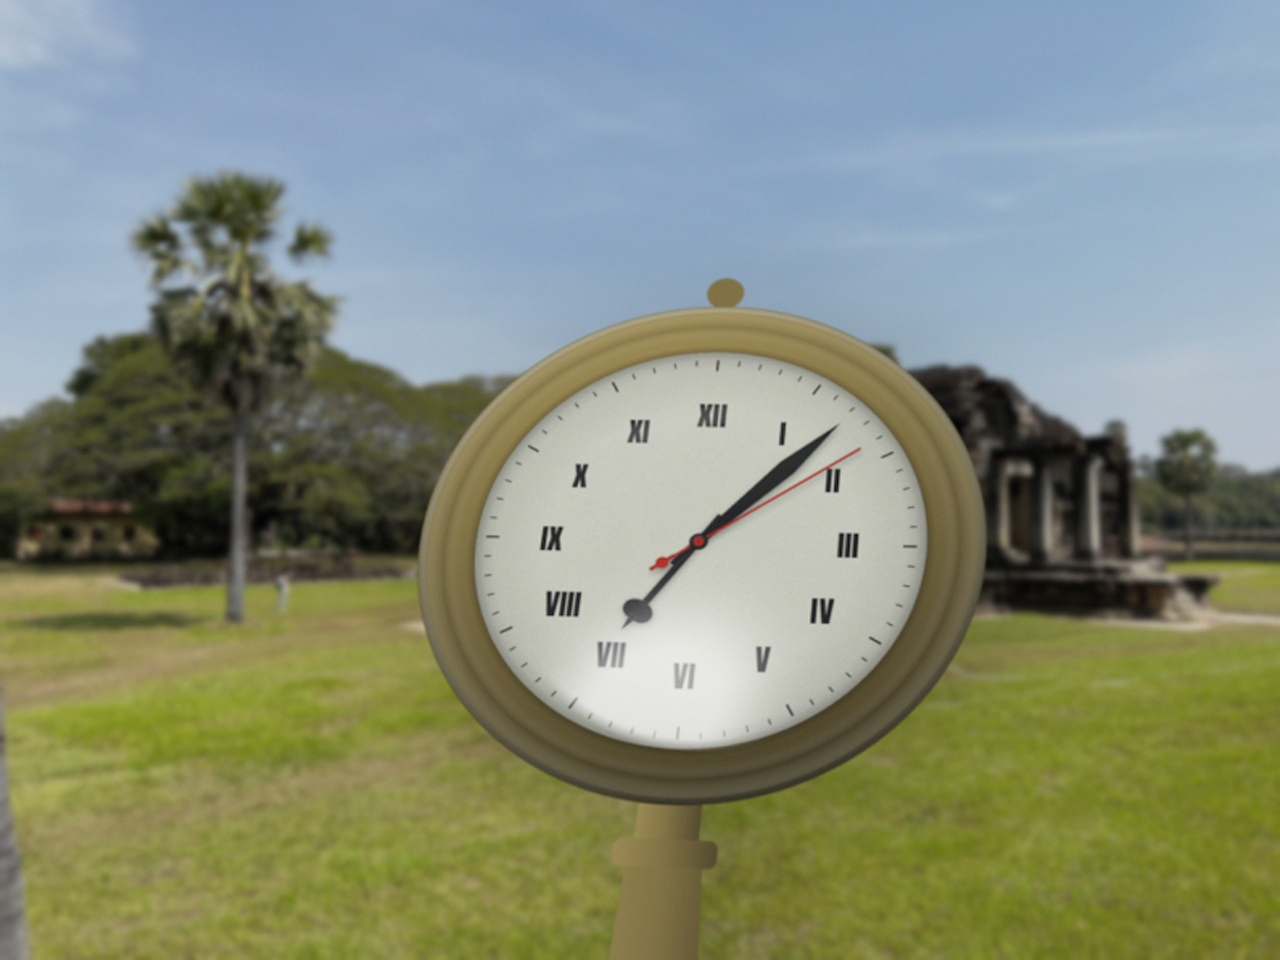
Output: **7:07:09**
